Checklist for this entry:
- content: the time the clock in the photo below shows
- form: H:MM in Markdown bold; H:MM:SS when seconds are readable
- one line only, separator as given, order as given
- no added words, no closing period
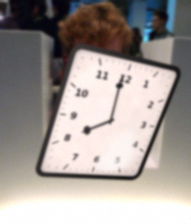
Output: **7:59**
